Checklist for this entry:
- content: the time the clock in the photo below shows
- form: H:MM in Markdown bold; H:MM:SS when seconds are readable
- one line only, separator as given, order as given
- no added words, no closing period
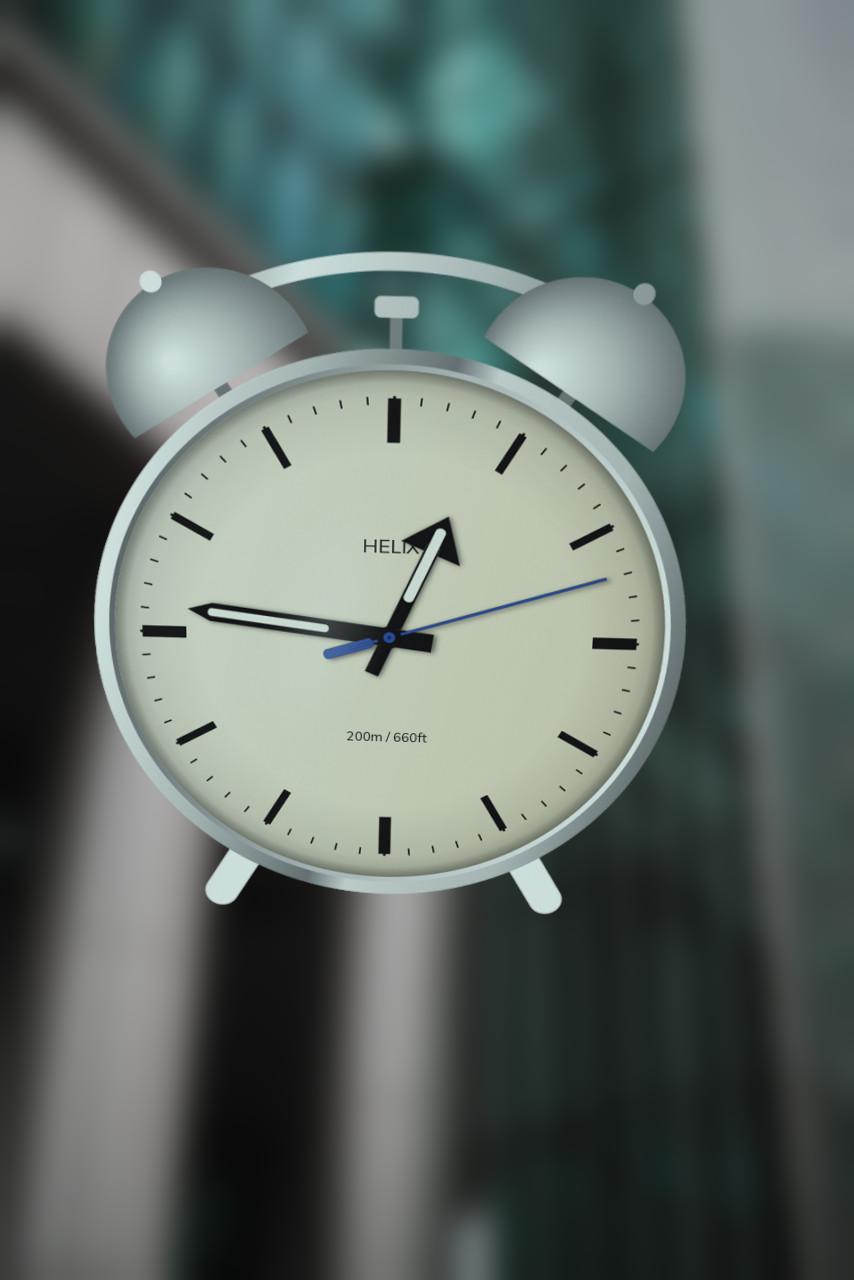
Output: **12:46:12**
